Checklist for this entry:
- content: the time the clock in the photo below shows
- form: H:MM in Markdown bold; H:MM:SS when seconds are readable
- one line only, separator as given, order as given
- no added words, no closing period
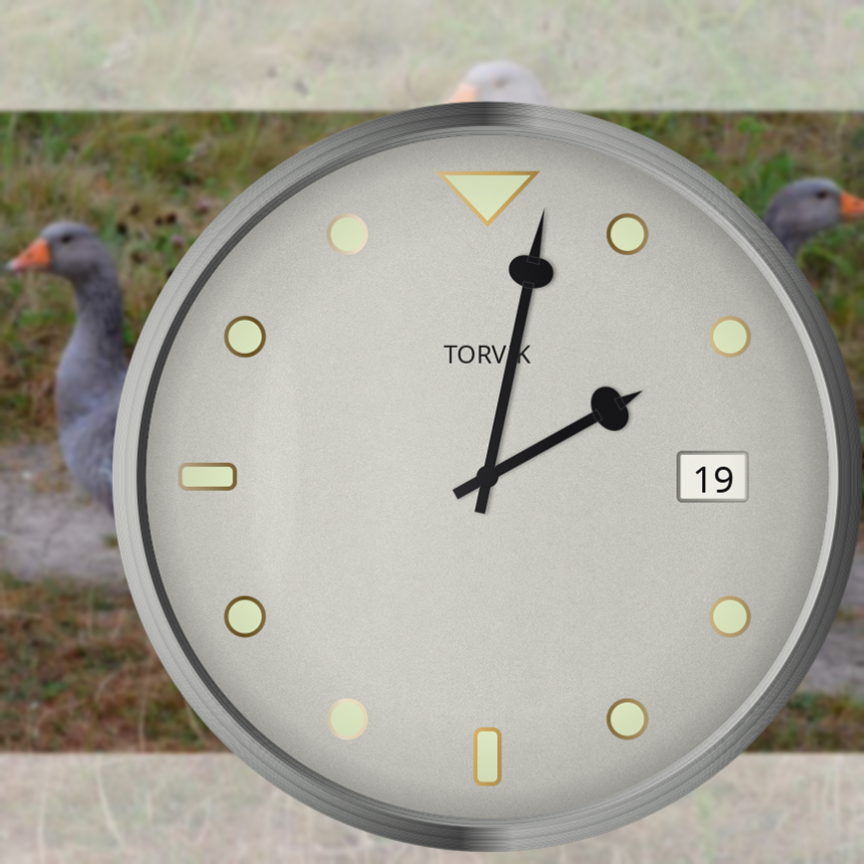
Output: **2:02**
